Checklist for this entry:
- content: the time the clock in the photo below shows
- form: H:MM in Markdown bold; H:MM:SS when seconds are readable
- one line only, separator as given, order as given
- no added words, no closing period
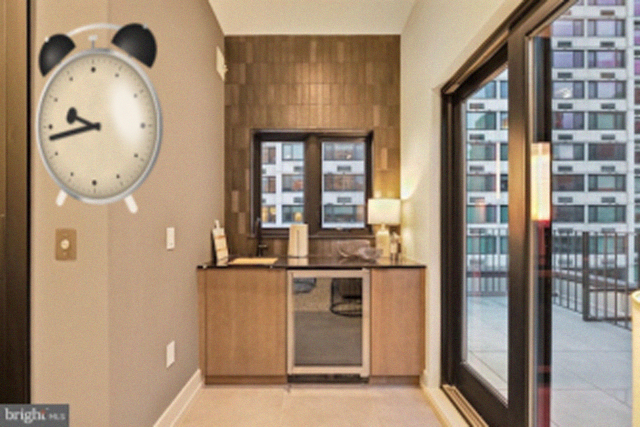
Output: **9:43**
